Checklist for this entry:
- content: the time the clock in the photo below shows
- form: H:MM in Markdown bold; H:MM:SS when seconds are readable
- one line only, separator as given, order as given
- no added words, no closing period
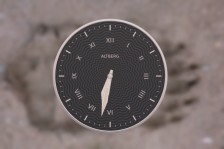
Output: **6:32**
